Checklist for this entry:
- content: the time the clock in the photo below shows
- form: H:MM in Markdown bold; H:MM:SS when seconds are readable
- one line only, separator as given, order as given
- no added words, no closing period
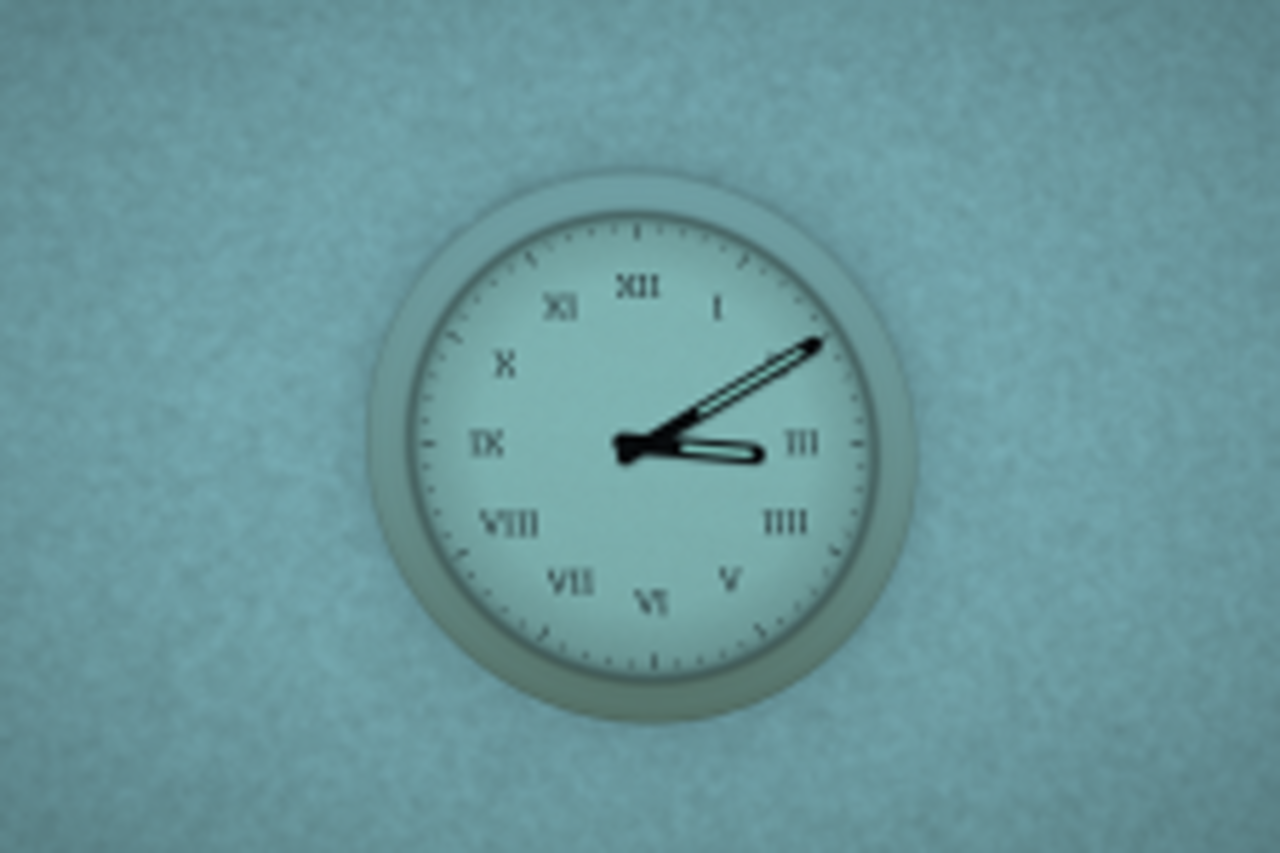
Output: **3:10**
